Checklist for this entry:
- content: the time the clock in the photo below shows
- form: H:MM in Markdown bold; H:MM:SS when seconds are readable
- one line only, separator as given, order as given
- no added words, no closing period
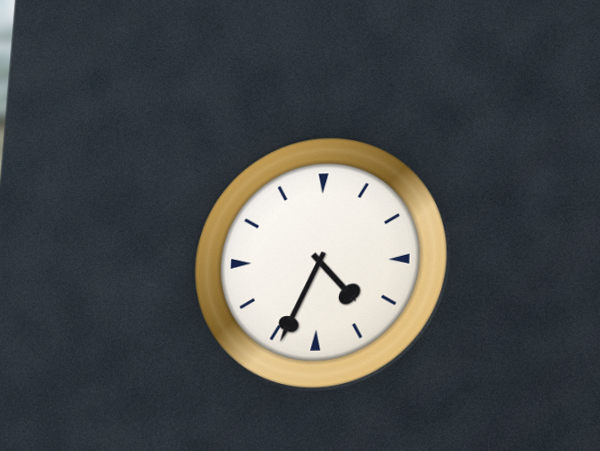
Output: **4:34**
